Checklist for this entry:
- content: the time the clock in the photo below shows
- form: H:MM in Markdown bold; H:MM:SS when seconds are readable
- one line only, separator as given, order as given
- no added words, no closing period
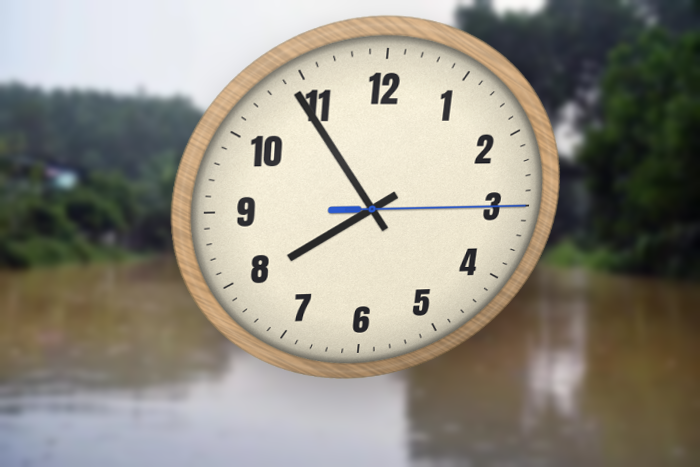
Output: **7:54:15**
